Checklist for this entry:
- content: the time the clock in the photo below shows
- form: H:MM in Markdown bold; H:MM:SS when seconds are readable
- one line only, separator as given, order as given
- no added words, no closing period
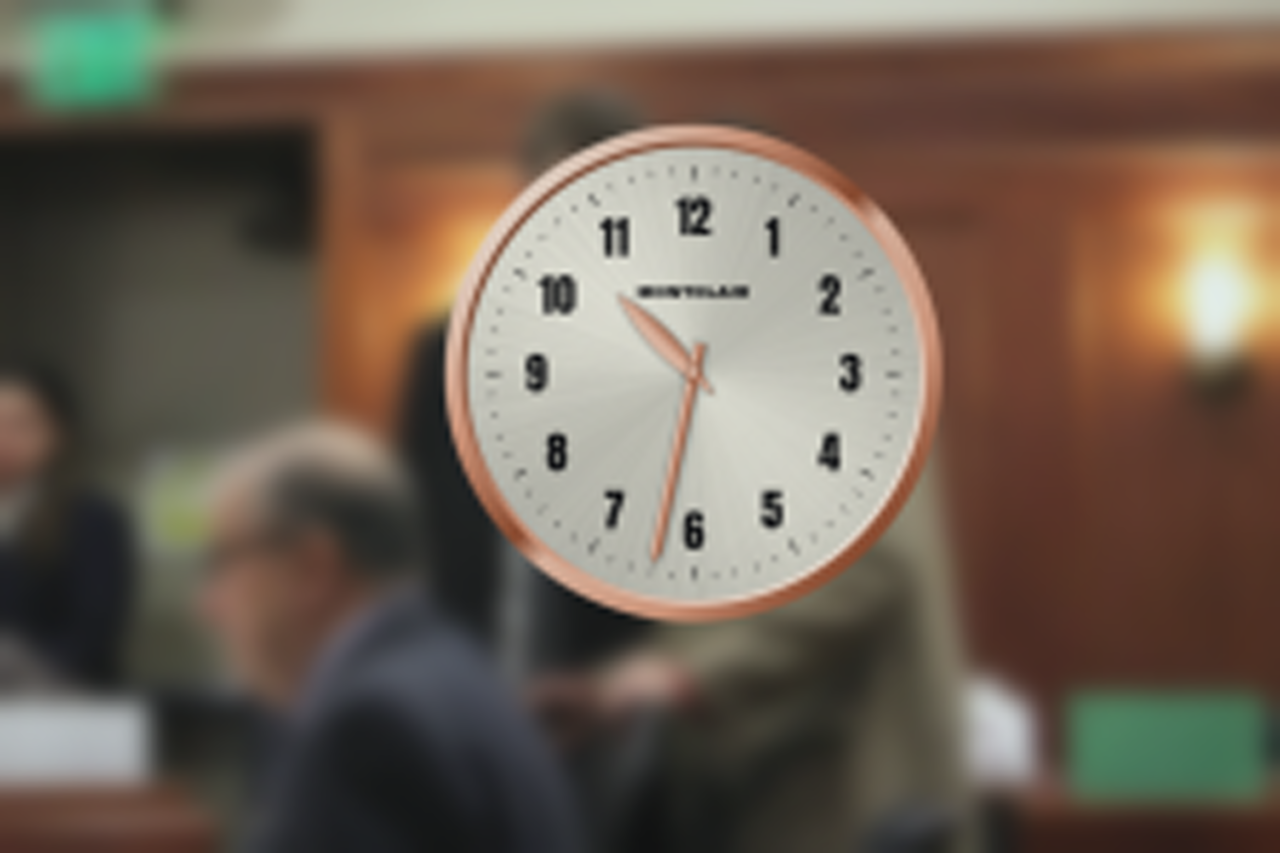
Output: **10:32**
